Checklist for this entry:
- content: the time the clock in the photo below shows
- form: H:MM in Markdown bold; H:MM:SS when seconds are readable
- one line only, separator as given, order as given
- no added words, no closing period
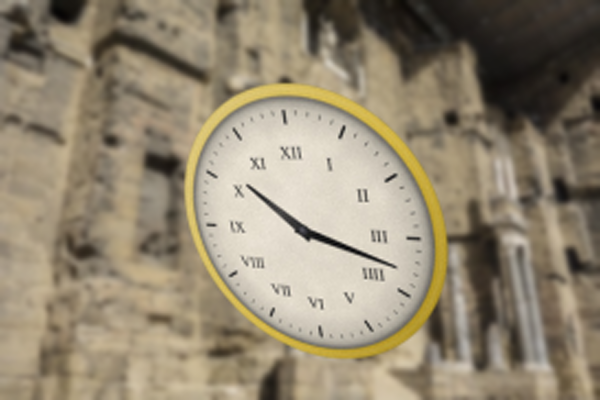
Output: **10:18**
